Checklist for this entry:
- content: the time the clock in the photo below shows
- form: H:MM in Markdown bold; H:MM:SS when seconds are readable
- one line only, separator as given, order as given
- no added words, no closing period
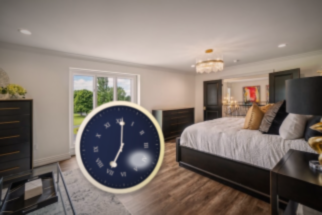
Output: **7:01**
